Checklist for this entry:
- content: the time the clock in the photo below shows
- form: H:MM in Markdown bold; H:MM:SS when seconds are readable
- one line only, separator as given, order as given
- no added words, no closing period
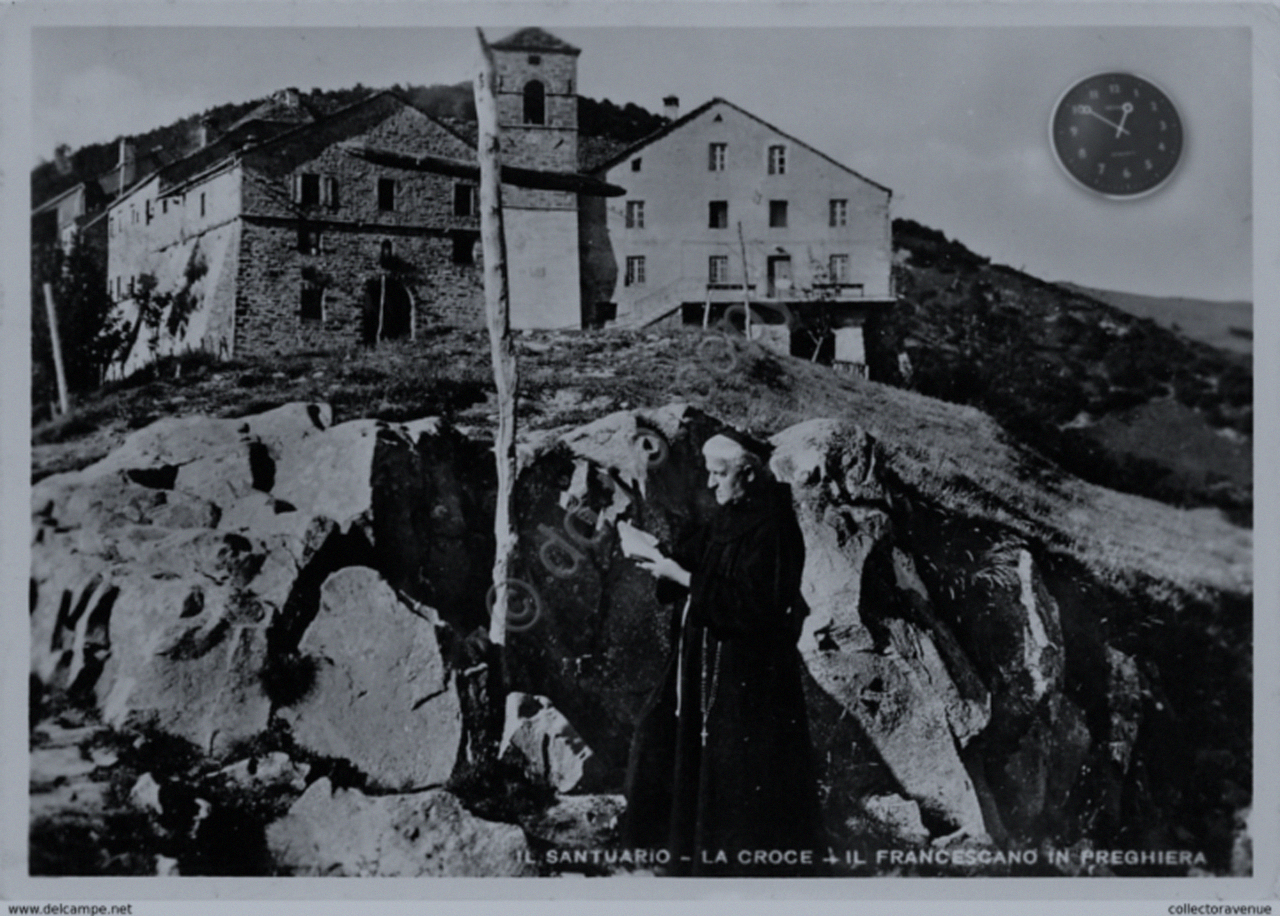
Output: **12:51**
